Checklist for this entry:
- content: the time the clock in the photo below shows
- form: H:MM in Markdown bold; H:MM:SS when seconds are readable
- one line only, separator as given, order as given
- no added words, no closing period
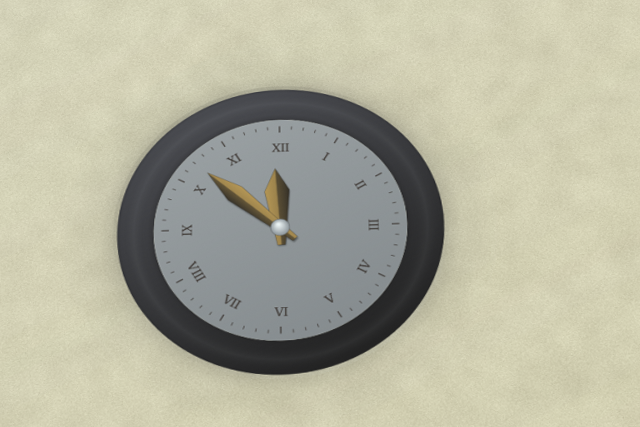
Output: **11:52**
